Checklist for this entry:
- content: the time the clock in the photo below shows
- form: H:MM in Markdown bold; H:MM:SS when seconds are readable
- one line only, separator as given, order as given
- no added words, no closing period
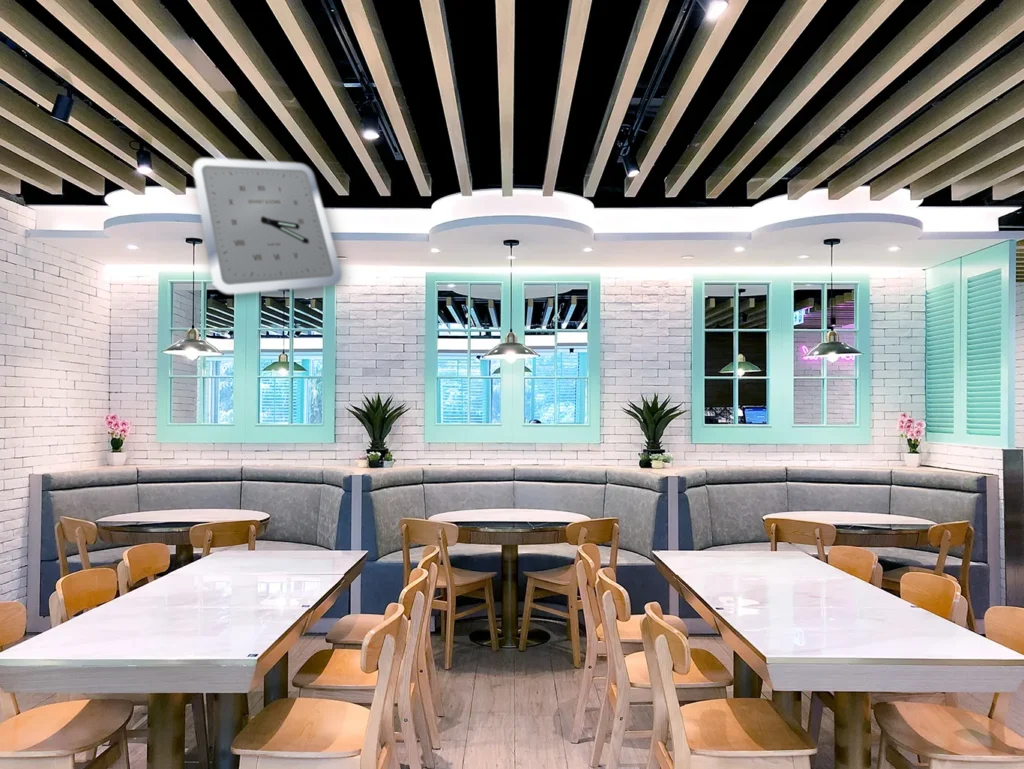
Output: **3:20**
